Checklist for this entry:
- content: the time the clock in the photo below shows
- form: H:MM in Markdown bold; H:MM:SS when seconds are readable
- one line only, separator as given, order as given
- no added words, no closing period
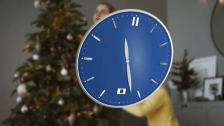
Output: **11:27**
